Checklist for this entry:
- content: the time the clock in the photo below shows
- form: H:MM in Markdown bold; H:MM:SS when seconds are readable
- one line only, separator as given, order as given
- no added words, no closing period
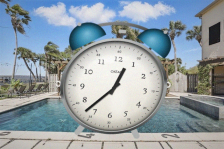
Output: **12:37**
